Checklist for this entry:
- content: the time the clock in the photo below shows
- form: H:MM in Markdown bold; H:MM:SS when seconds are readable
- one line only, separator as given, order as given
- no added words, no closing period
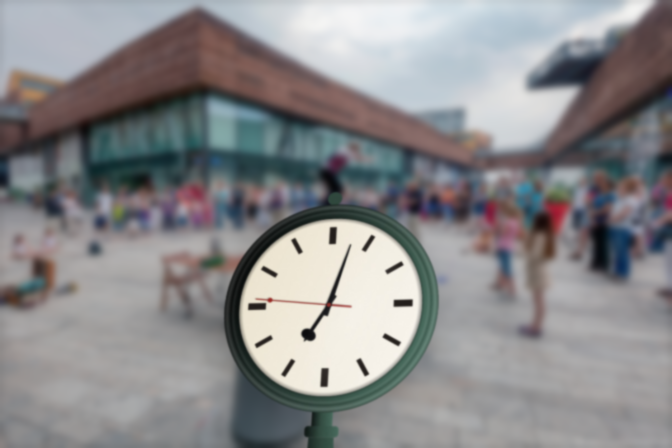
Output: **7:02:46**
